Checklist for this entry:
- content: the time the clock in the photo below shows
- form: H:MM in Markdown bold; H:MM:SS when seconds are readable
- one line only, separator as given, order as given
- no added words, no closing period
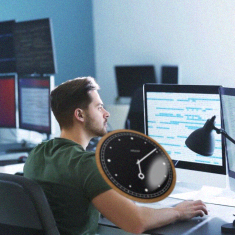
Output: **6:09**
